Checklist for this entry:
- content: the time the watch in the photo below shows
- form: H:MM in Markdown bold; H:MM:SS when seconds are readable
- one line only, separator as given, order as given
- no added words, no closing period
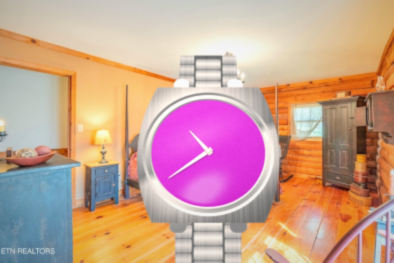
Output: **10:39**
